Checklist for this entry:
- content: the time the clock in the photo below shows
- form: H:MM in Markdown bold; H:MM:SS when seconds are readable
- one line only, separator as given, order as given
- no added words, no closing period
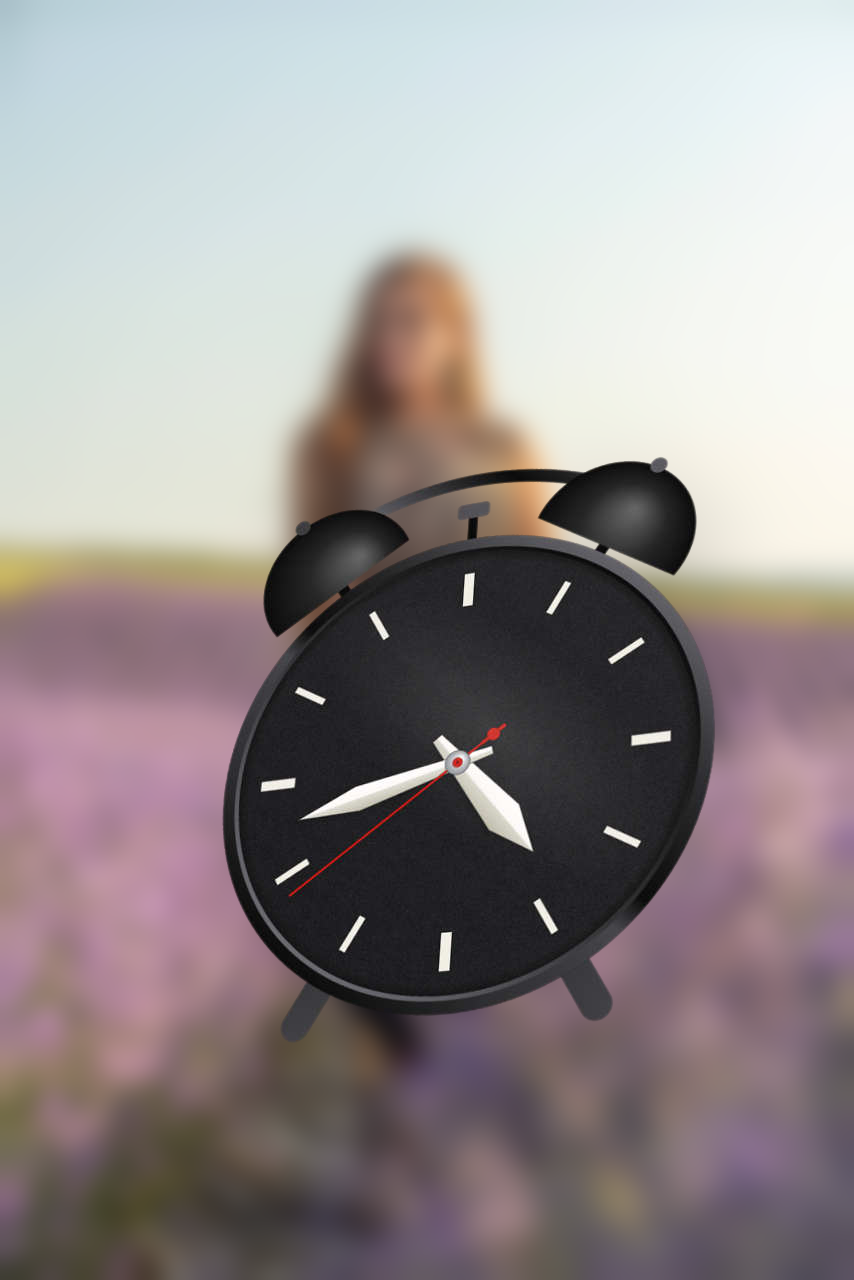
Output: **4:42:39**
